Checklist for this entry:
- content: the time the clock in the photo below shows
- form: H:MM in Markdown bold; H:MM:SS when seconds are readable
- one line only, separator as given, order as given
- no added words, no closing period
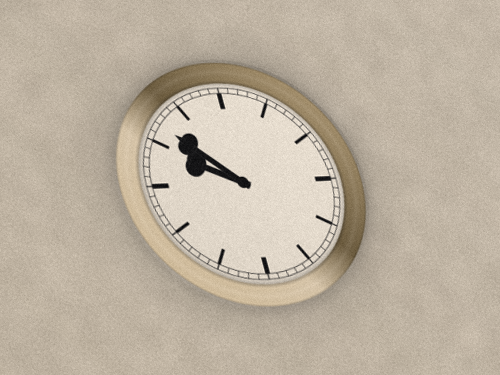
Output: **9:52**
